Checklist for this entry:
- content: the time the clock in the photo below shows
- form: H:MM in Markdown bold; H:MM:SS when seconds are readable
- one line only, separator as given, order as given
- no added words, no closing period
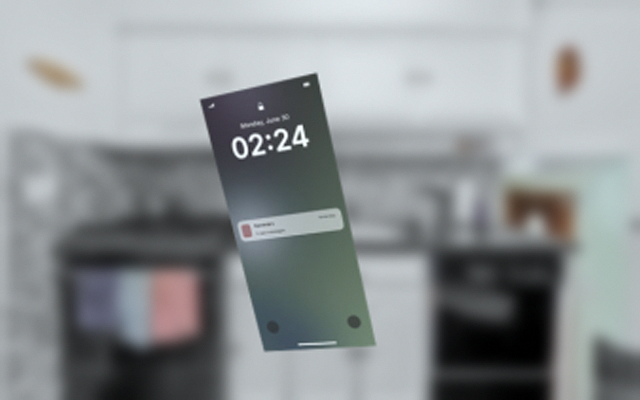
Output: **2:24**
